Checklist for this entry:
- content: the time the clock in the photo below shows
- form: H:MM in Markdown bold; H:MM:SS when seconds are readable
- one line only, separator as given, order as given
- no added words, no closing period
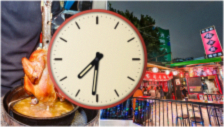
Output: **7:31**
